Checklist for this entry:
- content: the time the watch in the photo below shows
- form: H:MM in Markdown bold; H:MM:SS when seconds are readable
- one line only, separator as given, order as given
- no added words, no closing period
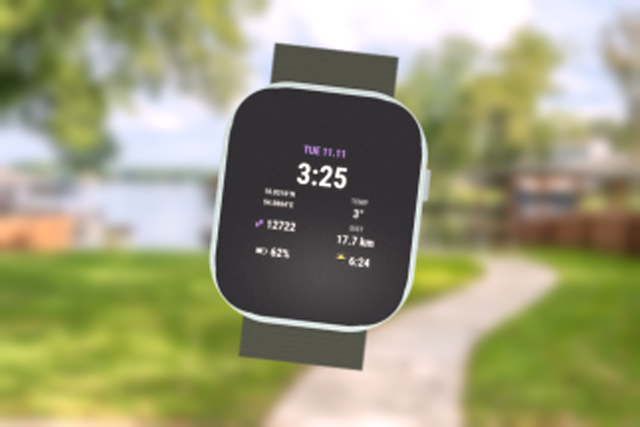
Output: **3:25**
